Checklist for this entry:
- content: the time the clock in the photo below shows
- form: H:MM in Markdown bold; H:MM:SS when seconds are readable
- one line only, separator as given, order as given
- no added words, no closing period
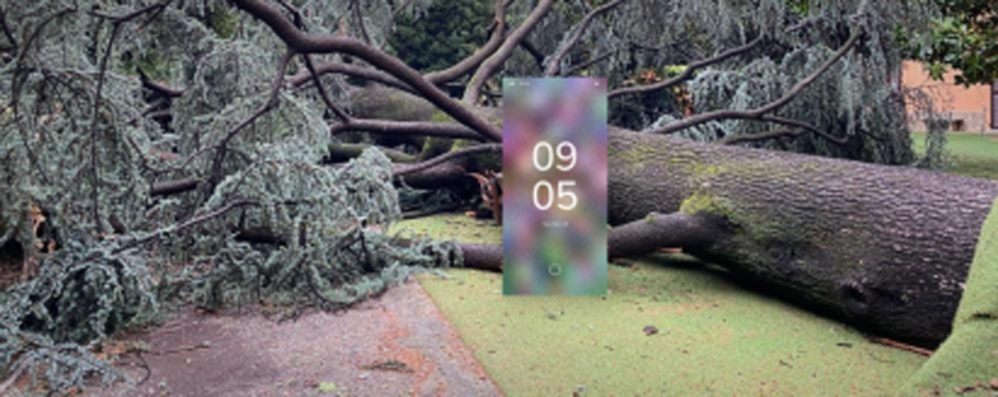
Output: **9:05**
